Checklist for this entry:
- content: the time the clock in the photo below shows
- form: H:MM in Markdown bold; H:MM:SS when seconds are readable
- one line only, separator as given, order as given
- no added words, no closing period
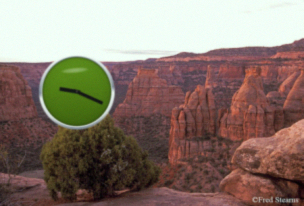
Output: **9:19**
